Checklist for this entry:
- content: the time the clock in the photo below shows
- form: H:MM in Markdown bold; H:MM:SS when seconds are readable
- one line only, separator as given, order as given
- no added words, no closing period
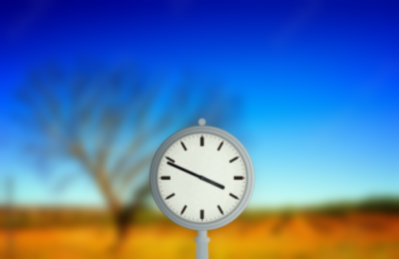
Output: **3:49**
